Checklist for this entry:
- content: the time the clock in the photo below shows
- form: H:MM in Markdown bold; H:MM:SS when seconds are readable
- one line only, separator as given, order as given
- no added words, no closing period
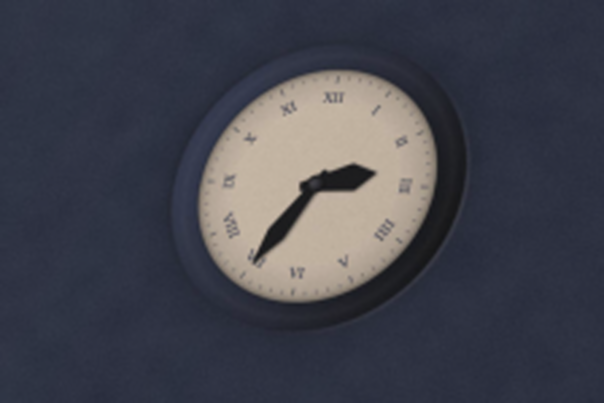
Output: **2:35**
